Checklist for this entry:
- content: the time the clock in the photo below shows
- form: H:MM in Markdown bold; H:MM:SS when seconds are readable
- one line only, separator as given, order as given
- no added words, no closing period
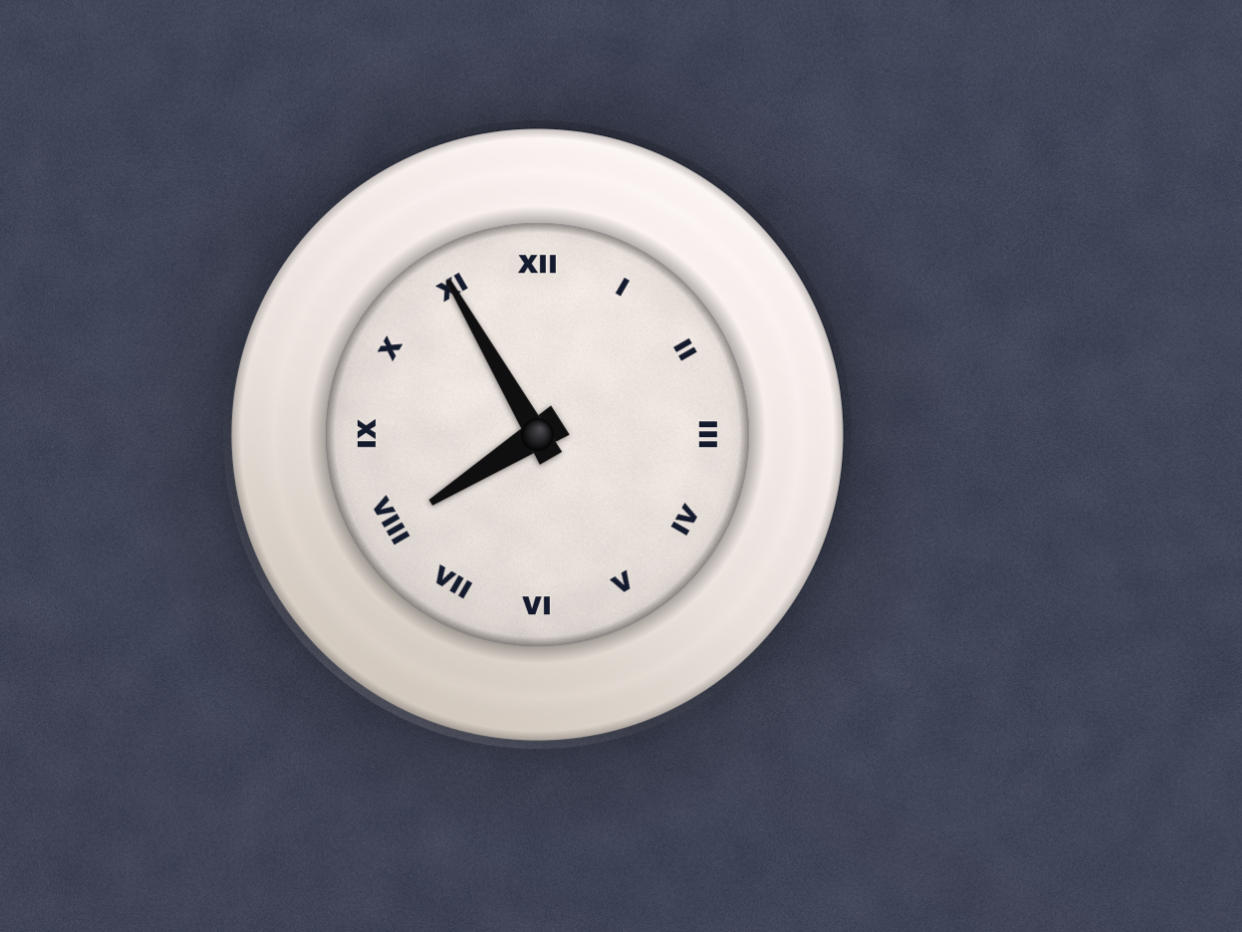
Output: **7:55**
